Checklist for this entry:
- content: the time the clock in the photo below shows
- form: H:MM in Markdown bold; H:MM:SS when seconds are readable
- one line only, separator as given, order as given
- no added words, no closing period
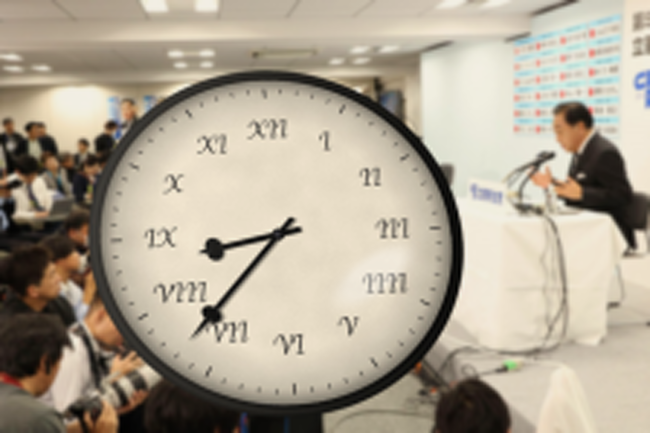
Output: **8:37**
